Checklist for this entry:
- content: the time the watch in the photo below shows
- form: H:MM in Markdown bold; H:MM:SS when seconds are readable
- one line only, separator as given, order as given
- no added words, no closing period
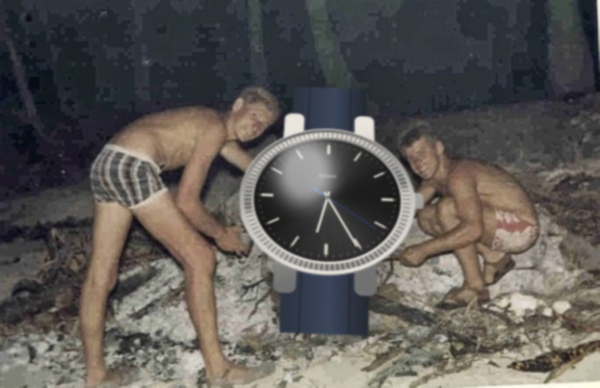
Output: **6:25:21**
